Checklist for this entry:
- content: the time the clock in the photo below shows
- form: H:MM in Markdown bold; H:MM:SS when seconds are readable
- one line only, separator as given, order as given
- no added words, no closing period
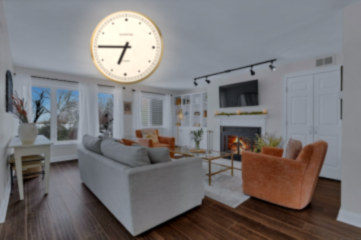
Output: **6:45**
